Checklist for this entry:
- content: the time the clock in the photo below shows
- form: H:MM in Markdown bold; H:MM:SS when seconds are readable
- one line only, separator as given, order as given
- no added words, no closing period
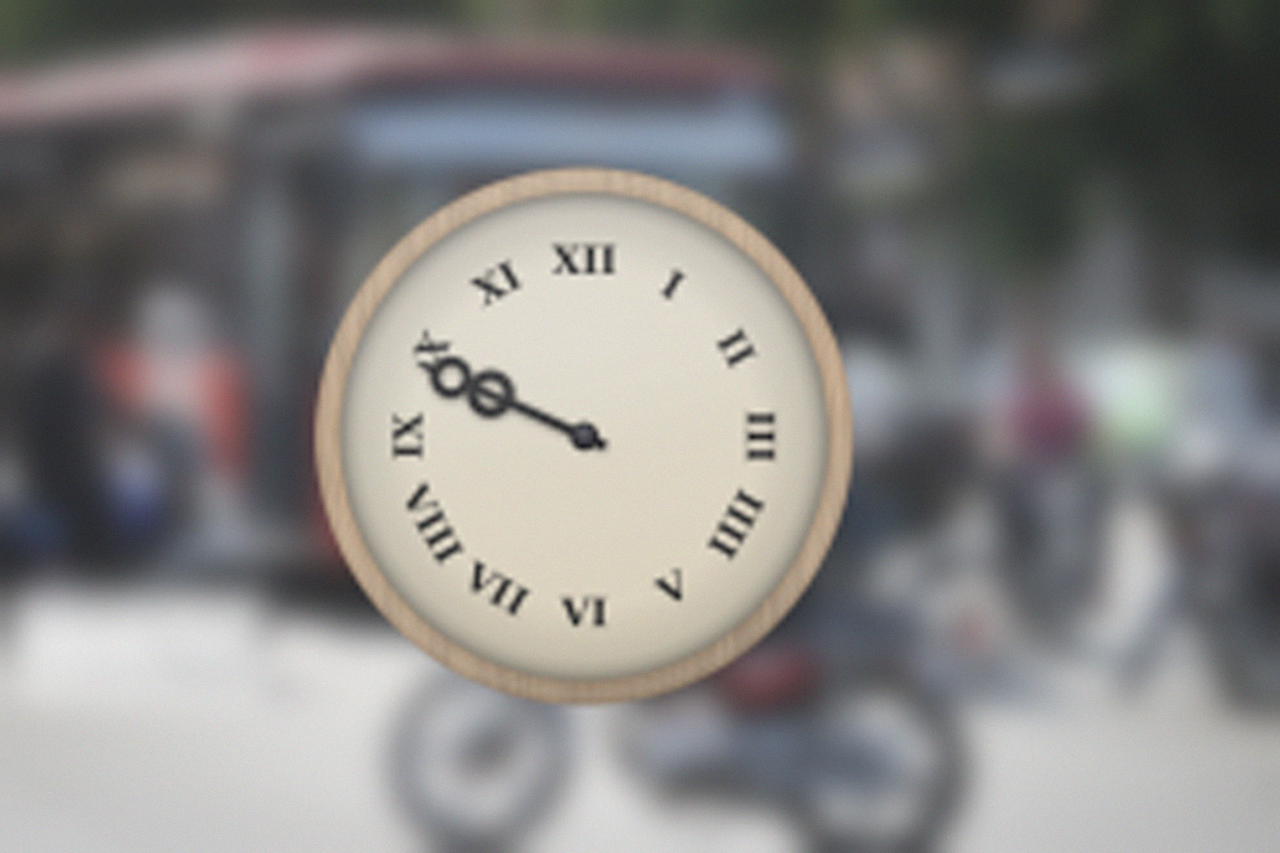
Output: **9:49**
